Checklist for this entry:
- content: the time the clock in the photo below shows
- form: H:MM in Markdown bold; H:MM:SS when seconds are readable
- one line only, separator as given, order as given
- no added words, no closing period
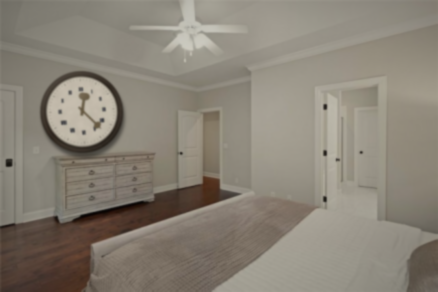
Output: **12:23**
